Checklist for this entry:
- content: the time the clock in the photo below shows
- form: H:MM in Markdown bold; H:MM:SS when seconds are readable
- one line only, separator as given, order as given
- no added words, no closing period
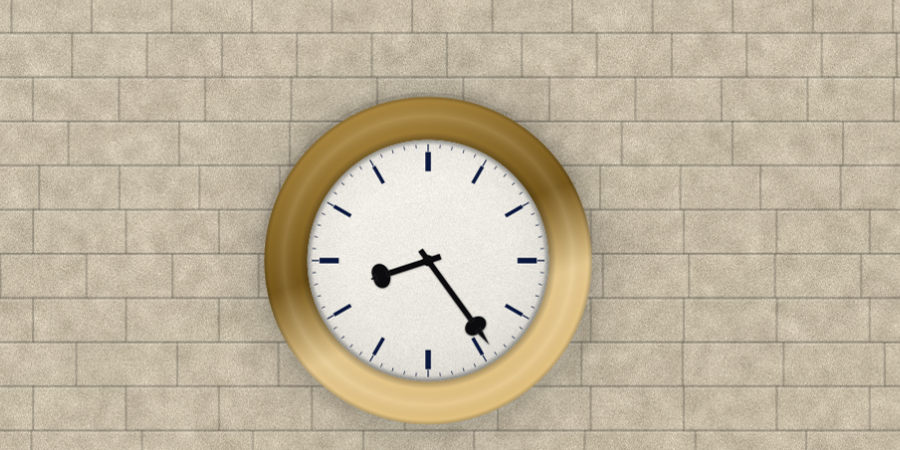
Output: **8:24**
